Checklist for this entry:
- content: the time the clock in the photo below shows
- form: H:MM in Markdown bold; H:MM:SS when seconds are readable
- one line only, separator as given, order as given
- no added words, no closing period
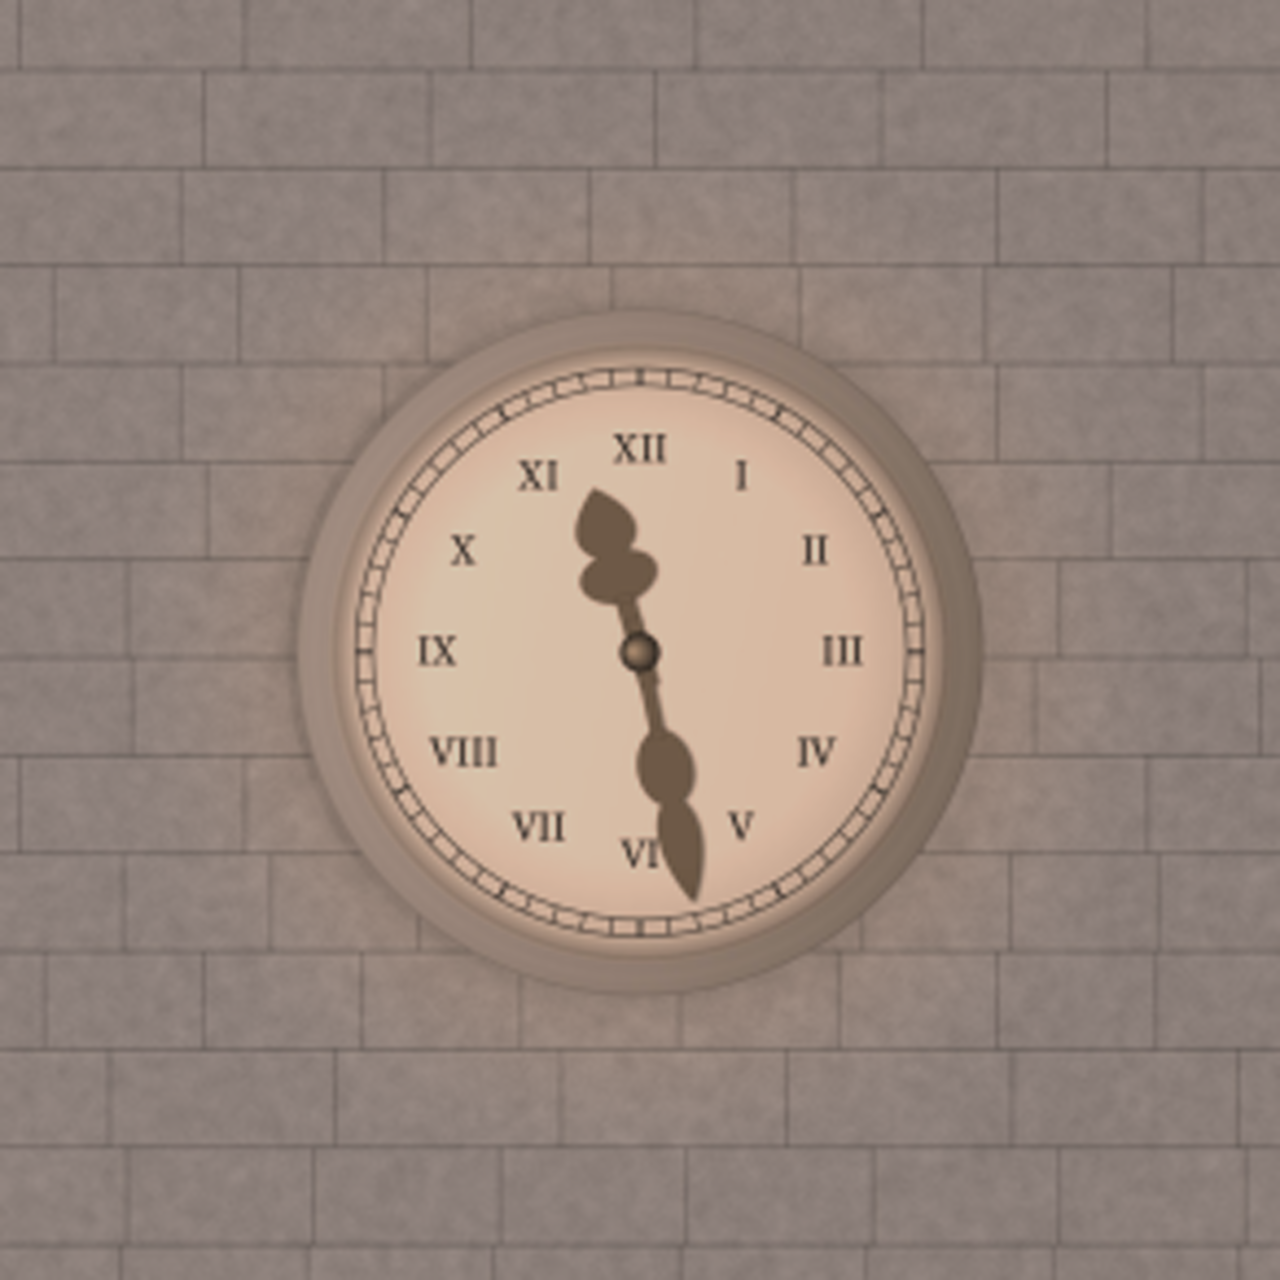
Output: **11:28**
